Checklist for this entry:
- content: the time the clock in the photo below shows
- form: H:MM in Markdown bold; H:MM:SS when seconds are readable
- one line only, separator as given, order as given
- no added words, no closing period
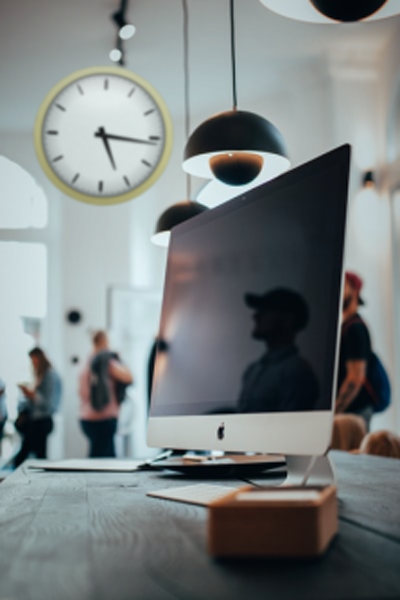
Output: **5:16**
